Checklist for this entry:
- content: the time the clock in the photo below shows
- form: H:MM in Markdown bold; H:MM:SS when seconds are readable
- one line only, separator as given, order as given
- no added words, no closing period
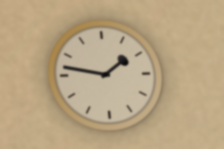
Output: **1:47**
